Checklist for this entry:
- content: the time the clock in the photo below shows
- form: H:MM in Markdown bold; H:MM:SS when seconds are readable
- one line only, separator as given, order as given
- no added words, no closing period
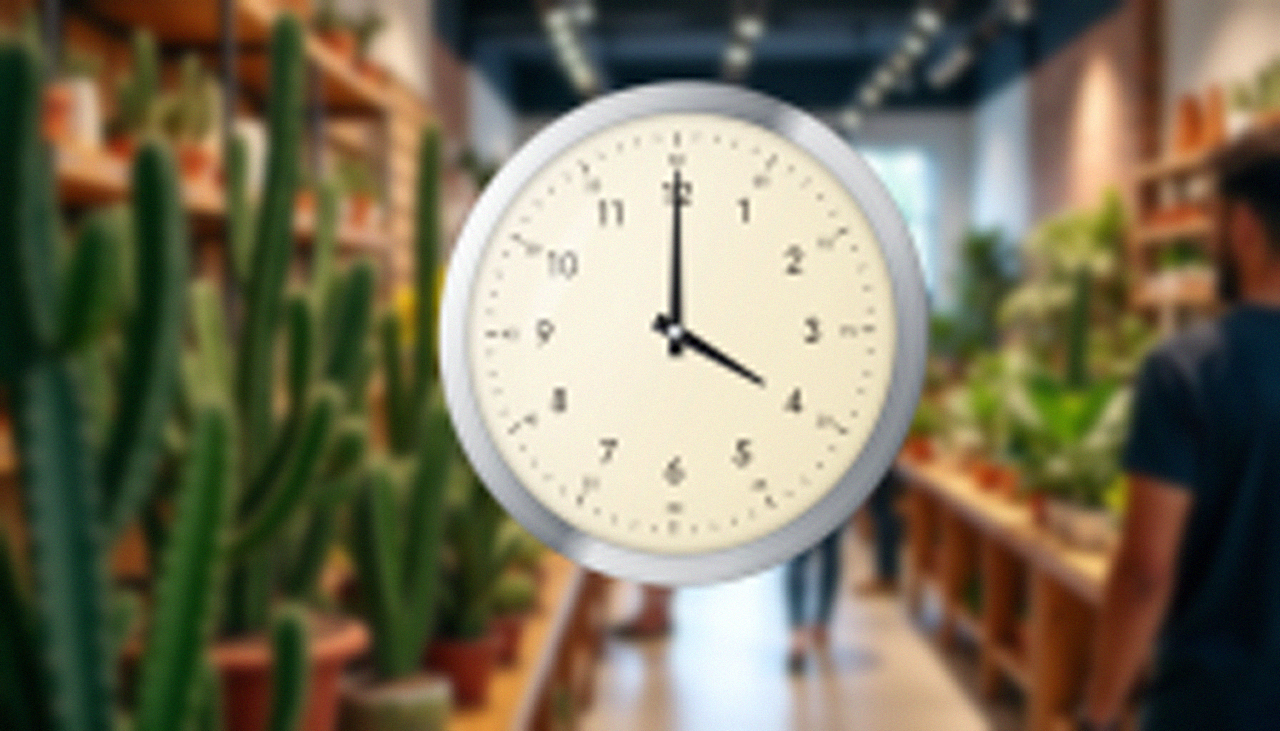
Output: **4:00**
